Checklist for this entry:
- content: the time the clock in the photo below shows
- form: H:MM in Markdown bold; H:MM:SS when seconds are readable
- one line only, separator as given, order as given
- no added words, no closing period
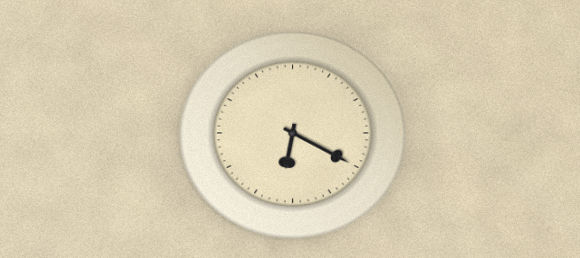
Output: **6:20**
